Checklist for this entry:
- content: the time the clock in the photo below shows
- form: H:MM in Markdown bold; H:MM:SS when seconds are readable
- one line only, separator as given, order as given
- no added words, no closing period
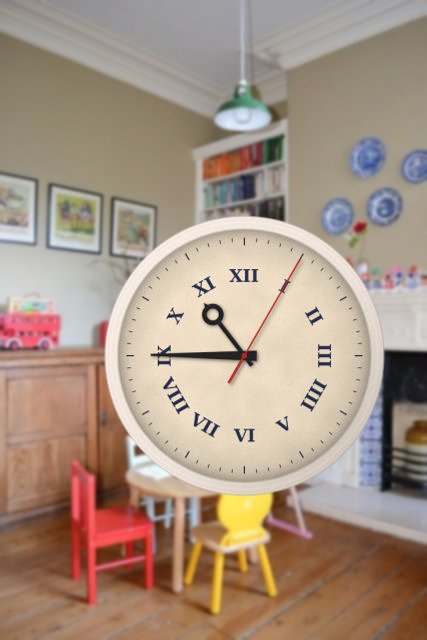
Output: **10:45:05**
